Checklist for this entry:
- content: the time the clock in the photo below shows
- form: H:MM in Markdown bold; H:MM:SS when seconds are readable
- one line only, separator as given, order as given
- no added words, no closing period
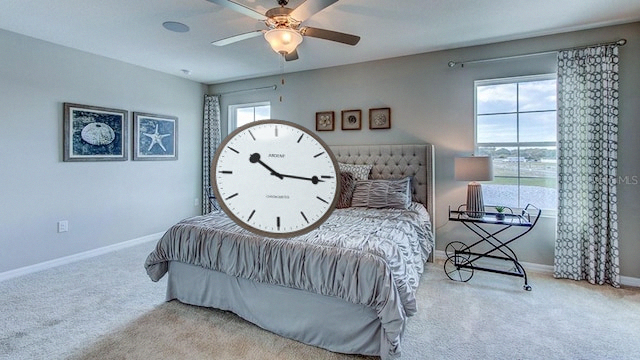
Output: **10:16**
